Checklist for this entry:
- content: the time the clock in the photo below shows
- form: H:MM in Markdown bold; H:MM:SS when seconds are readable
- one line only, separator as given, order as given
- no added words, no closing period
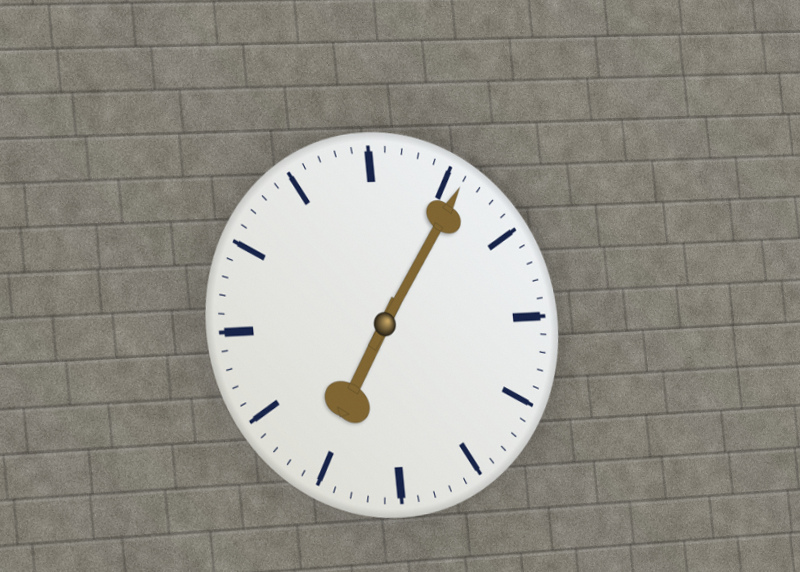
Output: **7:06**
